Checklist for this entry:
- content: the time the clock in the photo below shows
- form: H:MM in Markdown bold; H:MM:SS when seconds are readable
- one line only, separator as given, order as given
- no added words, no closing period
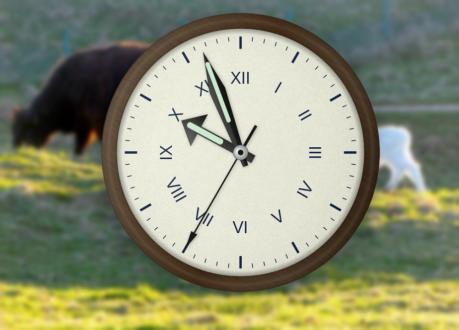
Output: **9:56:35**
